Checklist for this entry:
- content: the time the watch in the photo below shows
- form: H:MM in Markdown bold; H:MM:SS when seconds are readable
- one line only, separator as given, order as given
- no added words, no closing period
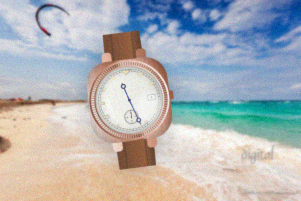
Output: **11:27**
